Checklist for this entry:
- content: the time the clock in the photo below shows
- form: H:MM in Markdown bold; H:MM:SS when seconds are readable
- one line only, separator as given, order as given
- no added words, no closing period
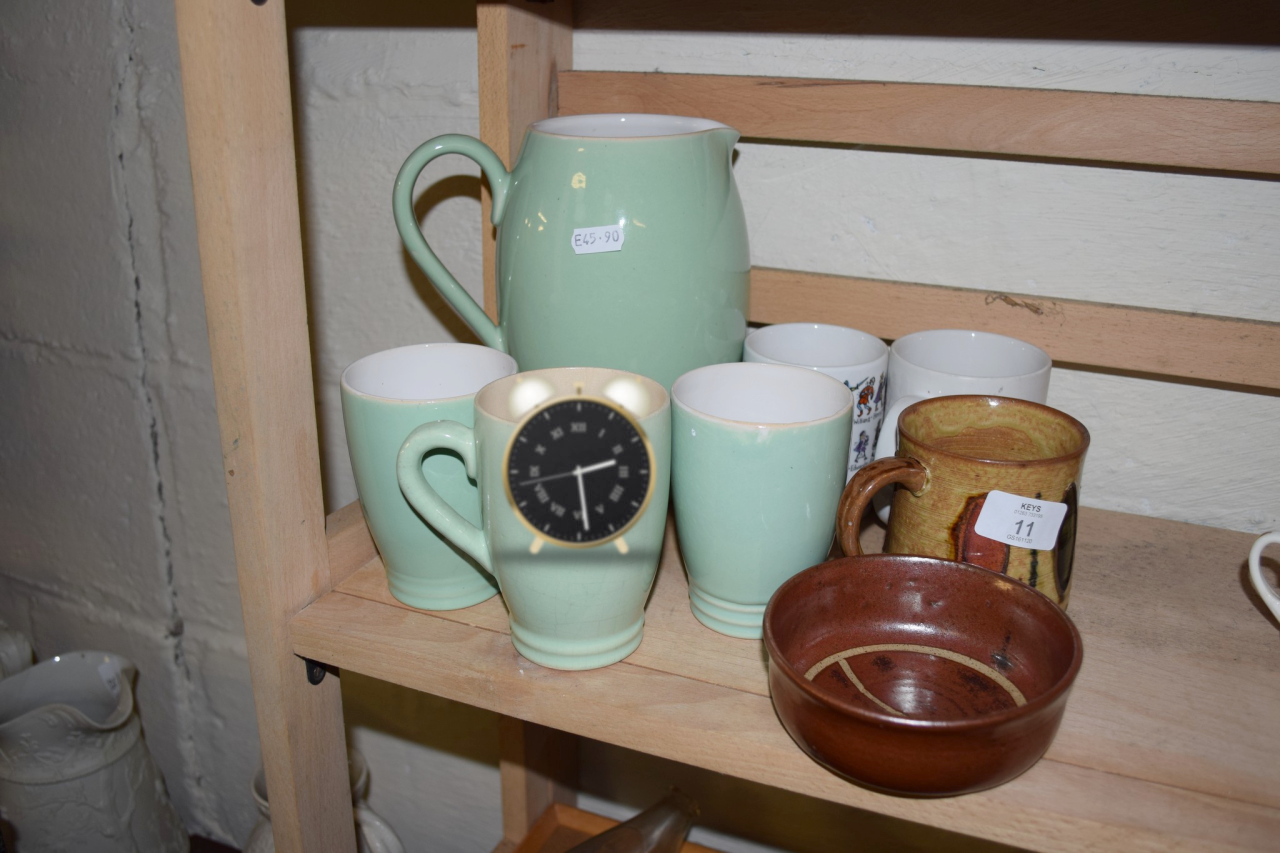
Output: **2:28:43**
